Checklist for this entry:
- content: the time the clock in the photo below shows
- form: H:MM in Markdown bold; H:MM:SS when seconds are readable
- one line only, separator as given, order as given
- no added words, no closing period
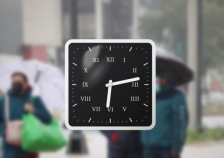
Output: **6:13**
